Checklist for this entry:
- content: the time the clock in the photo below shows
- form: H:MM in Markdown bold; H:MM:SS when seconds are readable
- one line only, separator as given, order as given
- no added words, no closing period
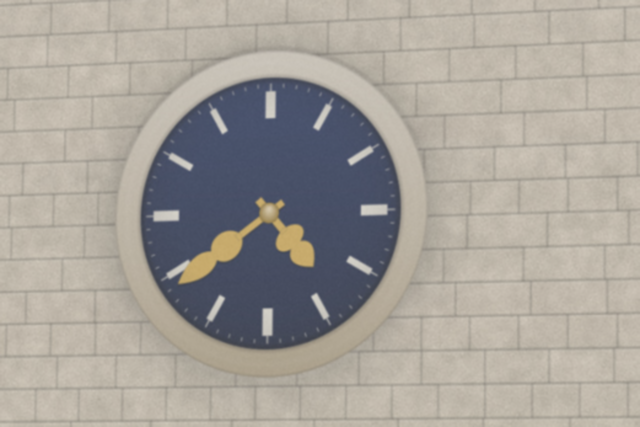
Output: **4:39**
